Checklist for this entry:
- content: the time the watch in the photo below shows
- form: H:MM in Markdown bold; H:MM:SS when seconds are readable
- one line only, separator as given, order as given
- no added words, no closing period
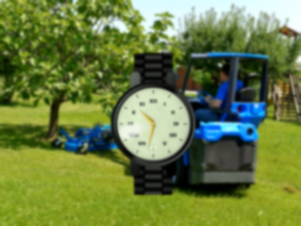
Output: **10:32**
